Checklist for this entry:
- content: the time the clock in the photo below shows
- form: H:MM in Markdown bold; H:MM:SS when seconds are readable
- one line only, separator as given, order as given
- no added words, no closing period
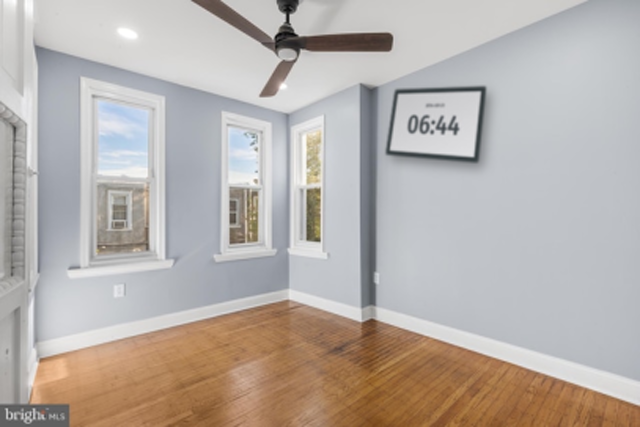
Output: **6:44**
